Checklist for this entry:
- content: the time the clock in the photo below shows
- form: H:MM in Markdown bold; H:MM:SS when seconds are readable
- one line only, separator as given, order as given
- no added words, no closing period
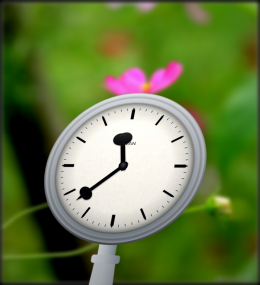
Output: **11:38**
